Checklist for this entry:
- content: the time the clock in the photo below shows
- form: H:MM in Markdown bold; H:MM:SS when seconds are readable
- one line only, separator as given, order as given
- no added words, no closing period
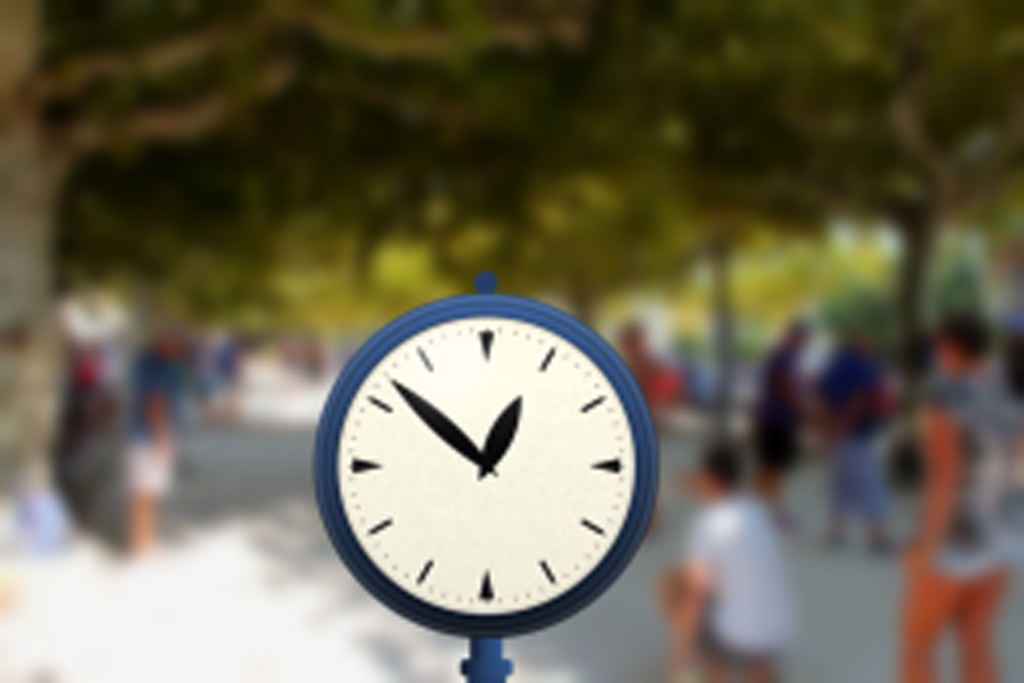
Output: **12:52**
